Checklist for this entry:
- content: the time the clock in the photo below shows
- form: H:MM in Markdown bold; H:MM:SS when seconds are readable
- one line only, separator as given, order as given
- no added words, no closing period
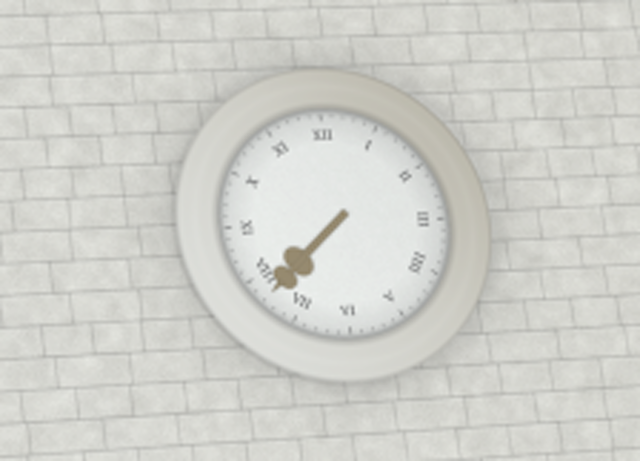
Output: **7:38**
